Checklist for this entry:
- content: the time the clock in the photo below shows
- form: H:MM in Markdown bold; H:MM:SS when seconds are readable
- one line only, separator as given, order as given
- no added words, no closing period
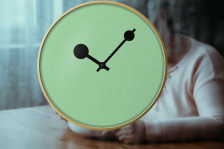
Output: **10:07**
